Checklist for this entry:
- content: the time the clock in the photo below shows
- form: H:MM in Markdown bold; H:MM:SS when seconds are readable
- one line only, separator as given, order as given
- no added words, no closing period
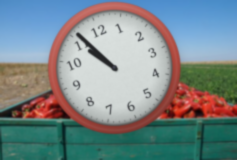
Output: **10:56**
